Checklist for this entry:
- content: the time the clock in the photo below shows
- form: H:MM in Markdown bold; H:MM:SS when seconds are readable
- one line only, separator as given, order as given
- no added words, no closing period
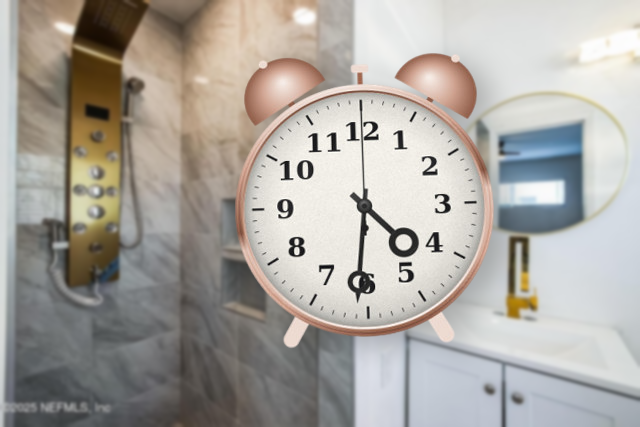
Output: **4:31:00**
